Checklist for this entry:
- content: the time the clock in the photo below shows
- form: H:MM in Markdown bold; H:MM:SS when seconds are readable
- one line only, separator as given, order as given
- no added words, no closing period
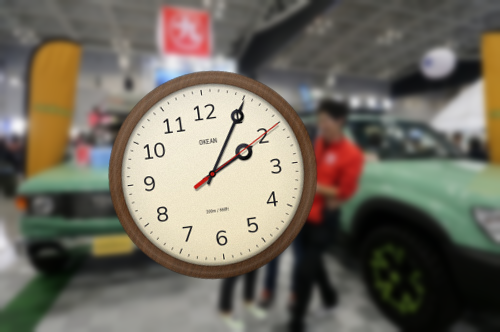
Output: **2:05:10**
